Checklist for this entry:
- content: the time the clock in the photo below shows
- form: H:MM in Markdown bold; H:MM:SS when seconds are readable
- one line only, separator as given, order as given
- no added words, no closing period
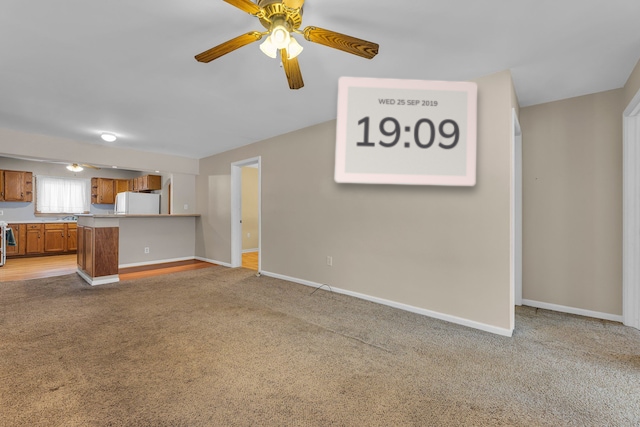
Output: **19:09**
